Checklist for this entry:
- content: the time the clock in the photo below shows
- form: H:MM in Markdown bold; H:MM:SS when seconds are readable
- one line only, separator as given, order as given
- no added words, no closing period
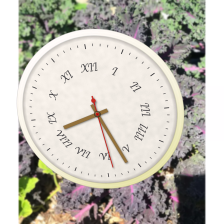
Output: **8:26:29**
